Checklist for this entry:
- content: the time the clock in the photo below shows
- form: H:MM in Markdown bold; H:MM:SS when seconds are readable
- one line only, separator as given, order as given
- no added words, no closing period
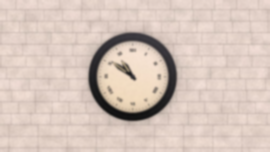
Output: **10:51**
